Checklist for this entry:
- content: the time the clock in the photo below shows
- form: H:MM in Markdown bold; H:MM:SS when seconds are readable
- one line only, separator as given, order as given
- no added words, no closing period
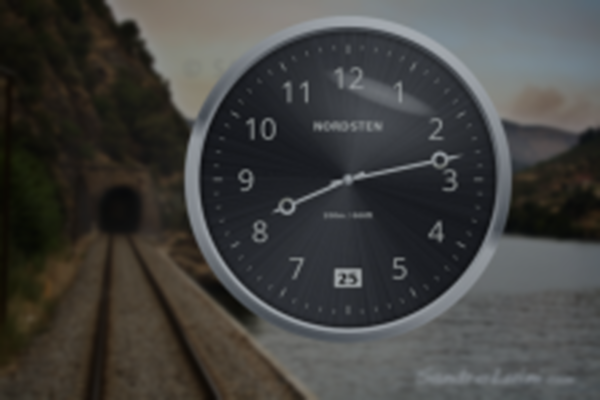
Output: **8:13**
